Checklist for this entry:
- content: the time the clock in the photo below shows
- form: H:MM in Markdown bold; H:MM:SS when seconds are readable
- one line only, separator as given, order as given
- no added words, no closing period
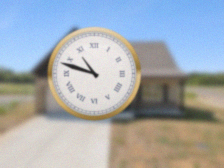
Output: **10:48**
